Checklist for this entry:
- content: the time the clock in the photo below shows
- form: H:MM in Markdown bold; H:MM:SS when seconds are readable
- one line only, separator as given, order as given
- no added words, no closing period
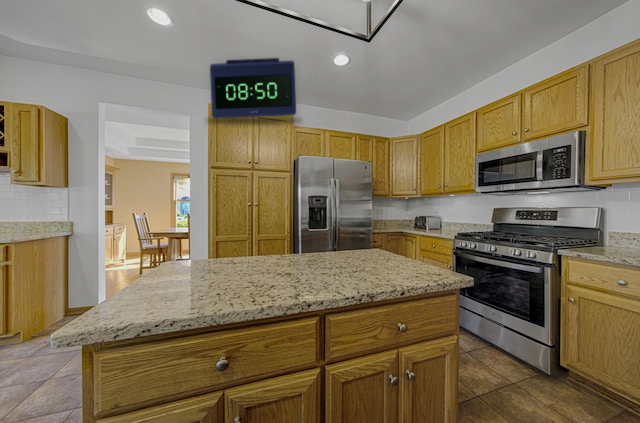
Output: **8:50**
